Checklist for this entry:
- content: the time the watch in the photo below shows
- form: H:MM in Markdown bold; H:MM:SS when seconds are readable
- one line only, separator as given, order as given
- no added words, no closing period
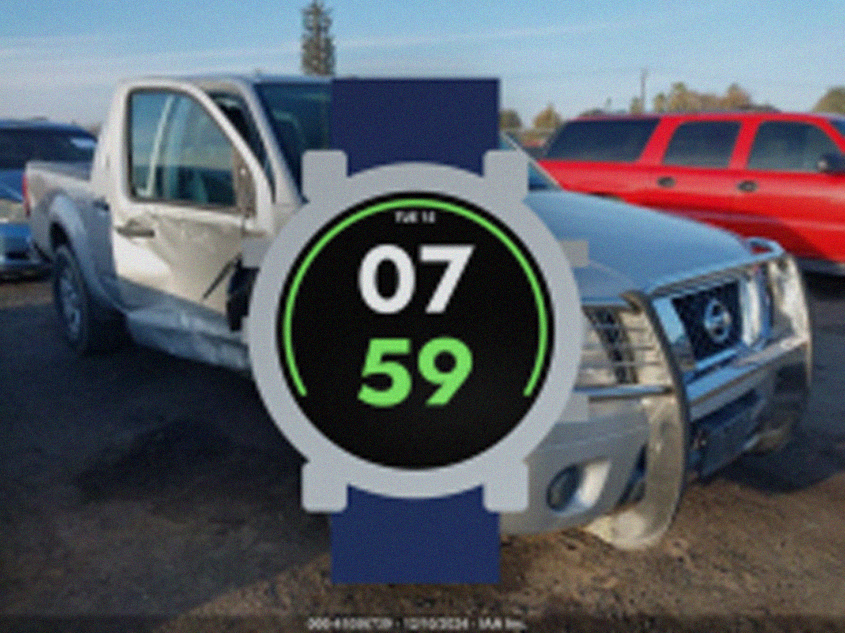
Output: **7:59**
